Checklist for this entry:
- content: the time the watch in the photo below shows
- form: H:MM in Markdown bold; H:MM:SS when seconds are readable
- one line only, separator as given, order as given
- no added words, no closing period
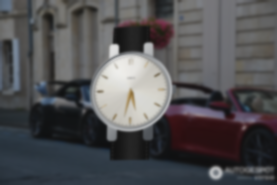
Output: **5:32**
